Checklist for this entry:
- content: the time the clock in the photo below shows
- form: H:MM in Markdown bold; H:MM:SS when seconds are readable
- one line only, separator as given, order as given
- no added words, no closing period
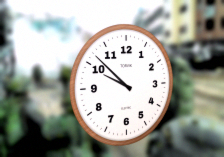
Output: **9:52**
